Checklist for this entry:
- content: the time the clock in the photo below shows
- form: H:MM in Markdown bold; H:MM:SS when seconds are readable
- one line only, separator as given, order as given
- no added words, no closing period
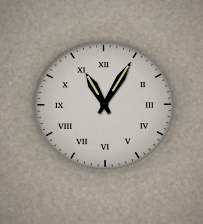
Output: **11:05**
